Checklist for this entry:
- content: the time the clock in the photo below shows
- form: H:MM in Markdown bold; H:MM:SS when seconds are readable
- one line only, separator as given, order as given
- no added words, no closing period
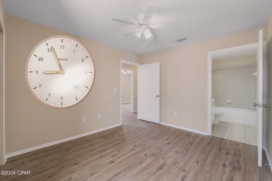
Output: **8:56**
